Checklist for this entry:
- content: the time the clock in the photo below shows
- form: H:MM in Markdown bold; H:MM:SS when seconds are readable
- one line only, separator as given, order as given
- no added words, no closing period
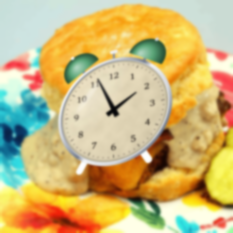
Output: **1:56**
